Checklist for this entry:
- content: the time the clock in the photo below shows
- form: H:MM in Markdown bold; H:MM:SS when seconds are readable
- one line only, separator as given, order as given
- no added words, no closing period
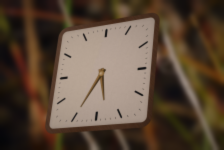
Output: **5:35**
